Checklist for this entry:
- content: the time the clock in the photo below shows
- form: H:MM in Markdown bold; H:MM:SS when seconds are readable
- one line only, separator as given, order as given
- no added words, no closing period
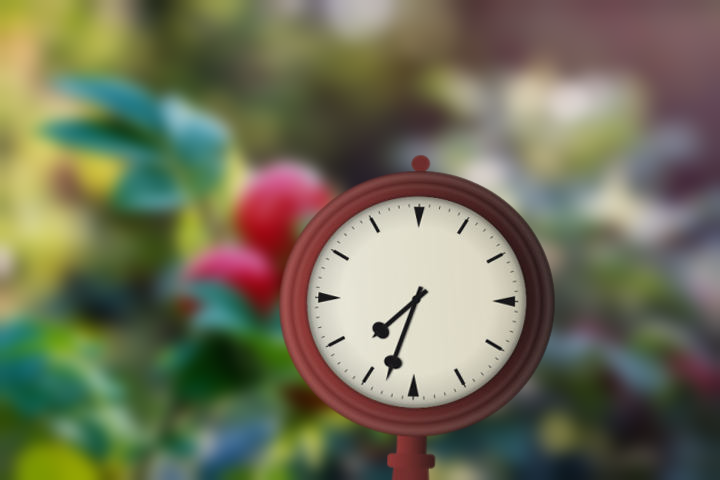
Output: **7:33**
